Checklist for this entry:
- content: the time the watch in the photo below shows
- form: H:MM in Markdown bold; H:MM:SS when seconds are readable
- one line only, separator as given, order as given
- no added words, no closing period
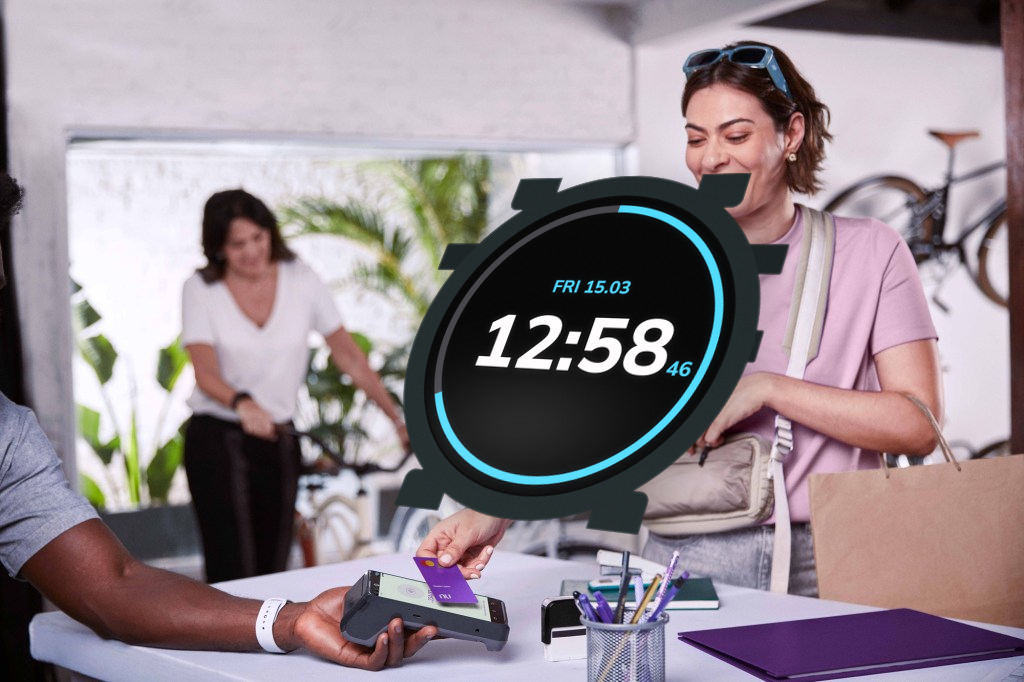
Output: **12:58:46**
